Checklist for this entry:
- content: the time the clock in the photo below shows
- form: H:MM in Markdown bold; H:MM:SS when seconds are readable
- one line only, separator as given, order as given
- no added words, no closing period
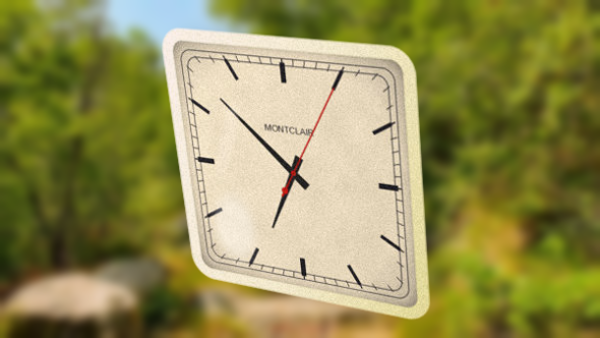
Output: **6:52:05**
